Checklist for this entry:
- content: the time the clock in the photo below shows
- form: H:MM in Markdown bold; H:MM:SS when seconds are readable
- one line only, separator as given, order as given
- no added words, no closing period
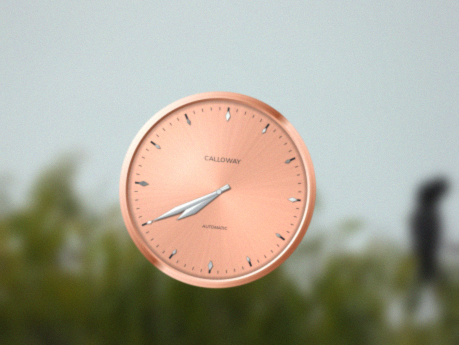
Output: **7:40**
